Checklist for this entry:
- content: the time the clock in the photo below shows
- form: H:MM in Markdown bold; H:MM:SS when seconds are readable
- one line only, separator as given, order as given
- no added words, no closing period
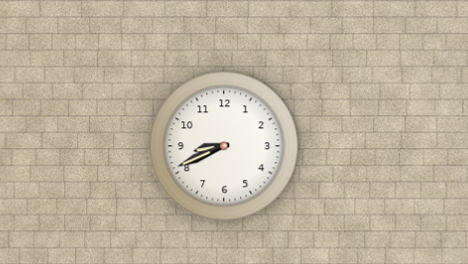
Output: **8:41**
